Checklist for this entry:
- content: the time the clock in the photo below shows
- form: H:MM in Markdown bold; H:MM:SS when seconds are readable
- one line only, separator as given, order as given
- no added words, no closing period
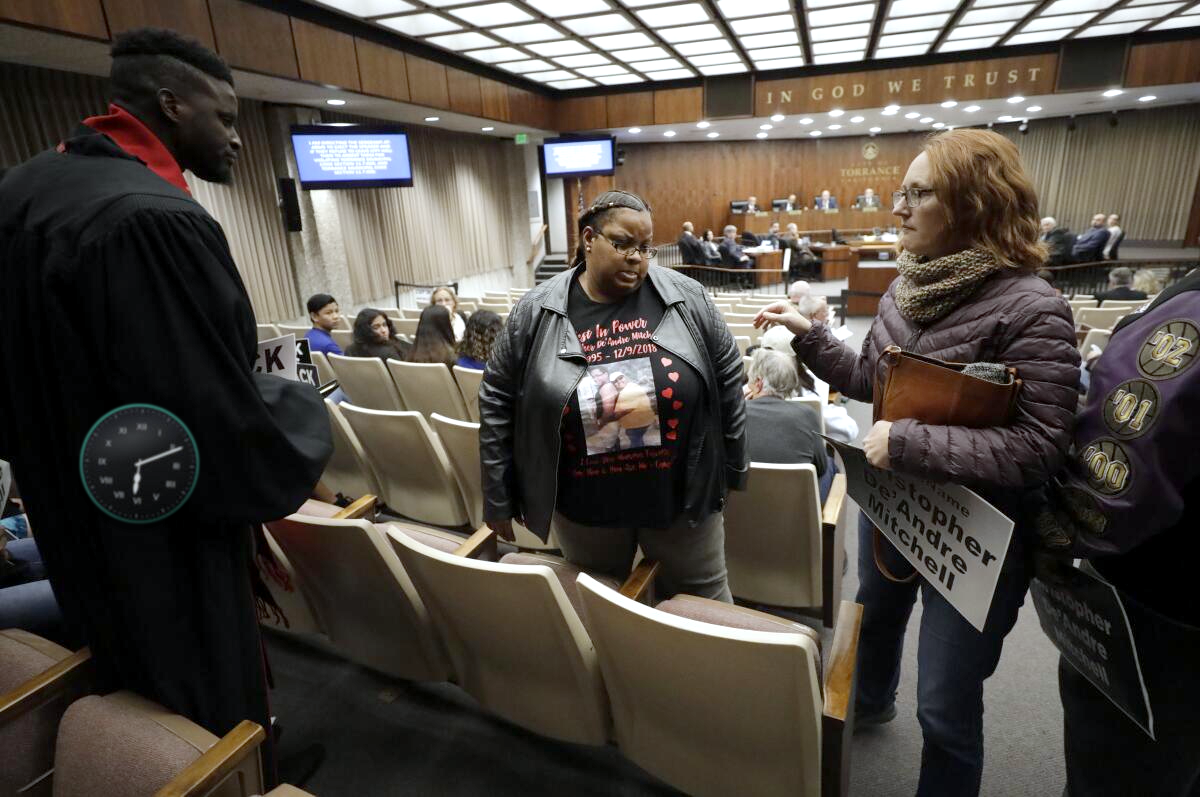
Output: **6:11**
